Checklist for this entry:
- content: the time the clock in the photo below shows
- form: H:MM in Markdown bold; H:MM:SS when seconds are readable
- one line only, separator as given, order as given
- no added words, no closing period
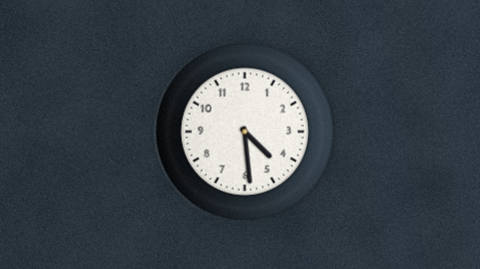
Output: **4:29**
